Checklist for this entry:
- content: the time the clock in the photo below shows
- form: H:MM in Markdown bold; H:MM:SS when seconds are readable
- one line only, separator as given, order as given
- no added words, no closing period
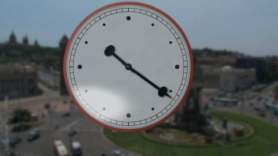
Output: **10:21**
